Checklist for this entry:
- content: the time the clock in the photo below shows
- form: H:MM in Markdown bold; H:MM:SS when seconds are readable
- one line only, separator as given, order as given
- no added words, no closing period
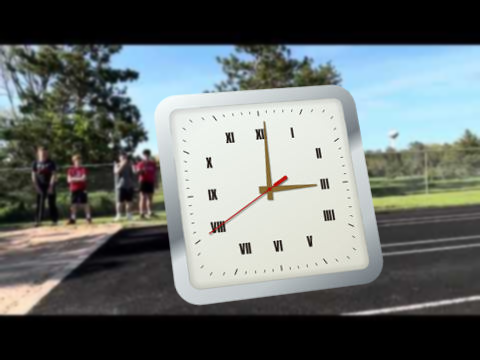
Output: **3:00:40**
